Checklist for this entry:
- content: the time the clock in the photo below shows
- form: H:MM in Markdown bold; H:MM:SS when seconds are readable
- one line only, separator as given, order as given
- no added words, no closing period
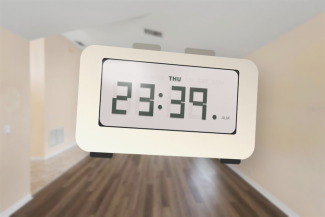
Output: **23:39**
